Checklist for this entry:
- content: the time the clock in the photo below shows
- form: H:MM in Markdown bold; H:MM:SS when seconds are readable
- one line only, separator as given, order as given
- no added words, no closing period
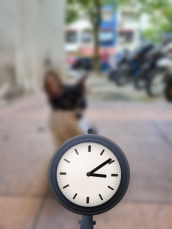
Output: **3:09**
